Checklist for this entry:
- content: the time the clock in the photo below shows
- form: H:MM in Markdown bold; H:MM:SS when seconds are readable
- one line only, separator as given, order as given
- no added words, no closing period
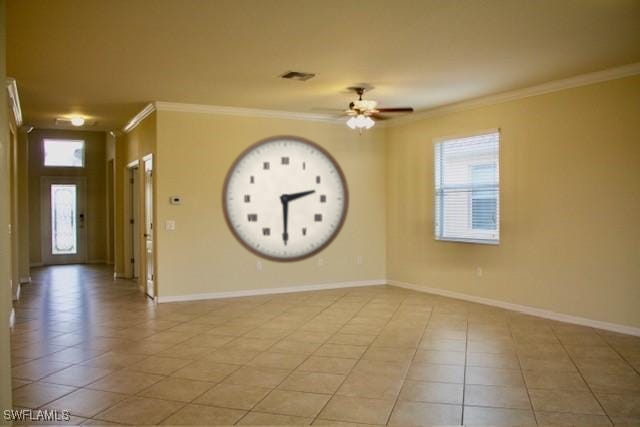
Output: **2:30**
